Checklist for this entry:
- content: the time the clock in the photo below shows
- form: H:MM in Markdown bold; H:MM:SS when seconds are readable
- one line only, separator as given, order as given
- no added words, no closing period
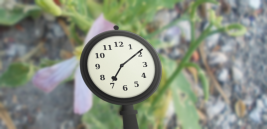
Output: **7:09**
